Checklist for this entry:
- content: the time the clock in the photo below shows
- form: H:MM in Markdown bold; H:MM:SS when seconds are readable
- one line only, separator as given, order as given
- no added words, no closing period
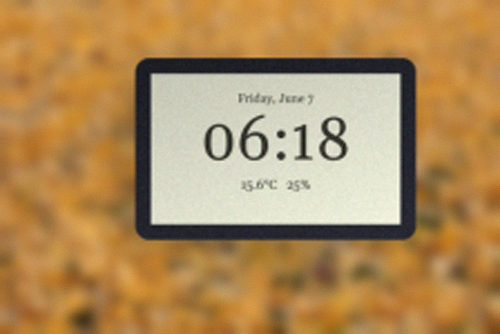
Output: **6:18**
